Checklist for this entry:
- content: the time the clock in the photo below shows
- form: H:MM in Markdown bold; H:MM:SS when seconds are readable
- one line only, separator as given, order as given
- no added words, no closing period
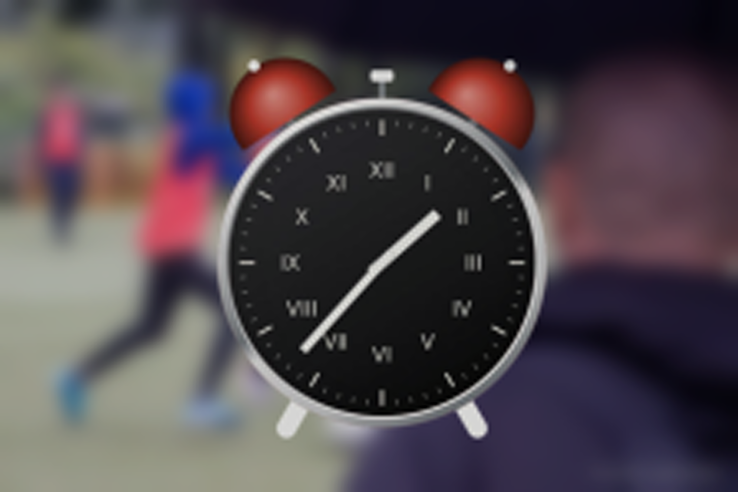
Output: **1:37**
